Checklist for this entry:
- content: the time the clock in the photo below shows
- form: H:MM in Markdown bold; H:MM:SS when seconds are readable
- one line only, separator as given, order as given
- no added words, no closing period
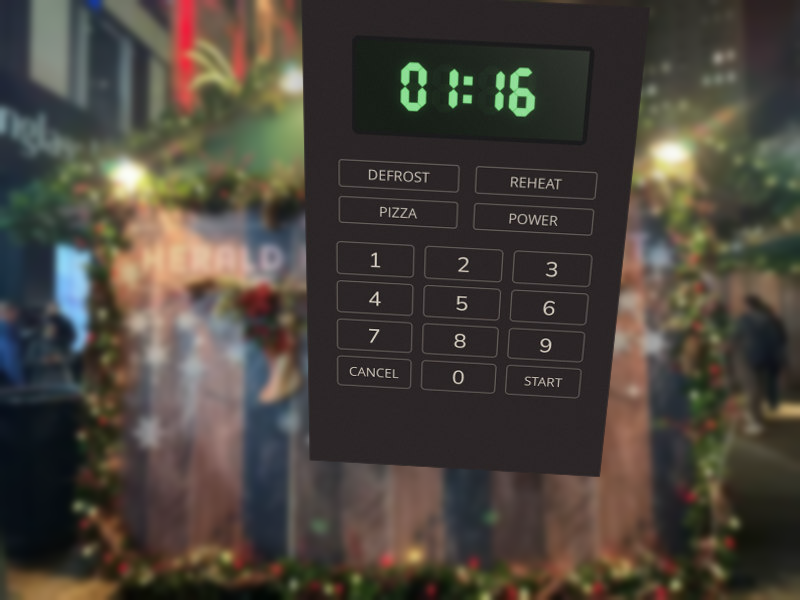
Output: **1:16**
